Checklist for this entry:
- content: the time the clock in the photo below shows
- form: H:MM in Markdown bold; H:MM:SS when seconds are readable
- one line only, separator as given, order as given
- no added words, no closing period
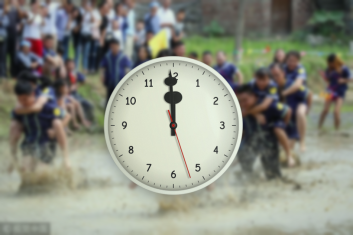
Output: **11:59:27**
